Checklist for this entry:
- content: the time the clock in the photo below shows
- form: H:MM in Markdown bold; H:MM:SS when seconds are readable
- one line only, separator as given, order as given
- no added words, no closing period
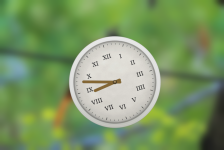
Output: **8:48**
